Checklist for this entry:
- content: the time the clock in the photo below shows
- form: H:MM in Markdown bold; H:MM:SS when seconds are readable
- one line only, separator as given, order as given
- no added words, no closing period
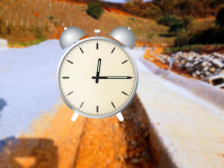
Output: **12:15**
